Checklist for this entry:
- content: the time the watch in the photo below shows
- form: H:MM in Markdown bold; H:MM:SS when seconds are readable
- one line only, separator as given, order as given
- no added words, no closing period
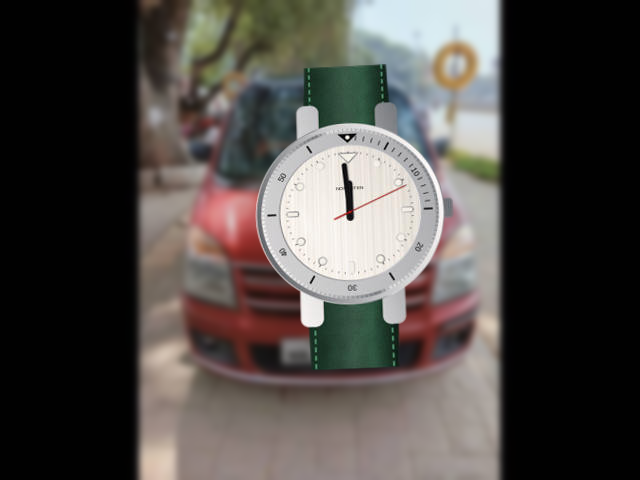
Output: **11:59:11**
